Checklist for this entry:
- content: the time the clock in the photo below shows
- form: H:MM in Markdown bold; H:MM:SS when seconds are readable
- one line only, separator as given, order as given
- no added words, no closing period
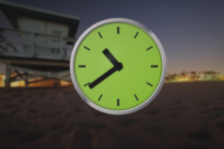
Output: **10:39**
